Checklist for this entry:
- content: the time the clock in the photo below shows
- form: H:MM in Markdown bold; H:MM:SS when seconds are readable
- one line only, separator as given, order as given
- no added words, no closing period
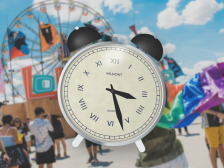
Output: **3:27**
